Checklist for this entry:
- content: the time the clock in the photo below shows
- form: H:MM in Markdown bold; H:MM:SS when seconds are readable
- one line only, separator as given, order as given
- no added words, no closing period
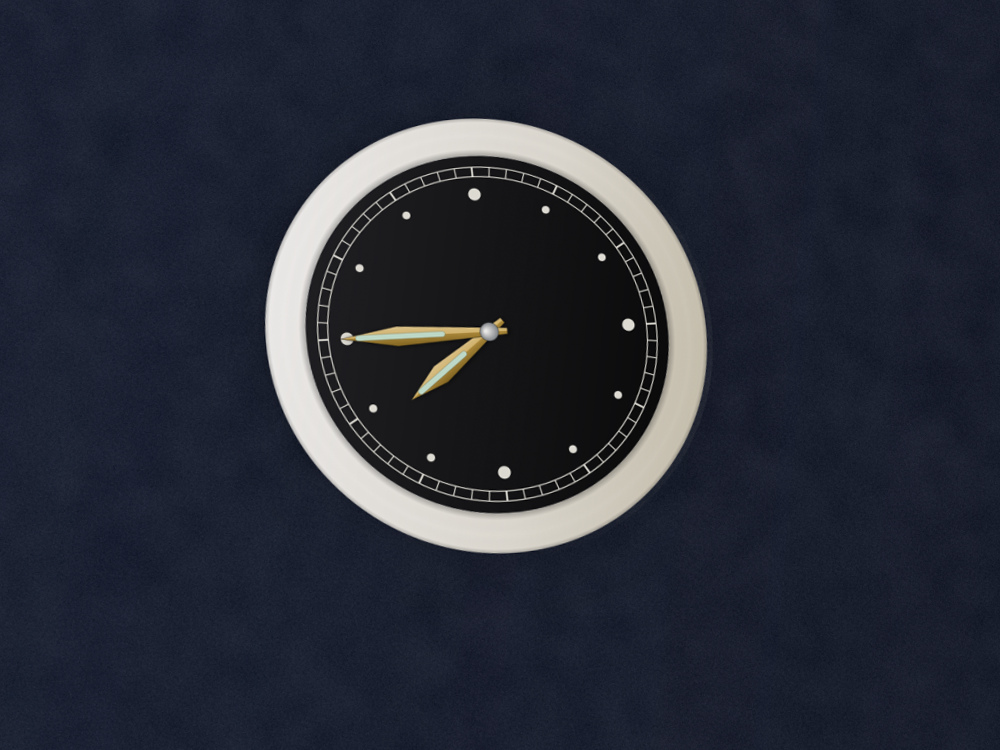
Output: **7:45**
